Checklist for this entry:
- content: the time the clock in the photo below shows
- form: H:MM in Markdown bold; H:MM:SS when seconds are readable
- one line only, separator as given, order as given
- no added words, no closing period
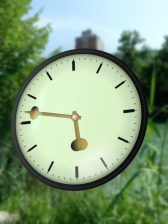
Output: **5:47**
